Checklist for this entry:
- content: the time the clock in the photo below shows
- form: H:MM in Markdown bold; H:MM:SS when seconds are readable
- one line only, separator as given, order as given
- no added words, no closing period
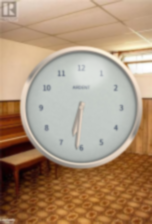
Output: **6:31**
